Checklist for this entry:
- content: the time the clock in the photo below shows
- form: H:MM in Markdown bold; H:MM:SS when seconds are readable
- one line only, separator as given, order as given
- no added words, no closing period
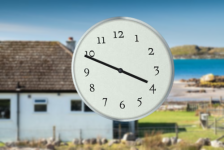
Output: **3:49**
